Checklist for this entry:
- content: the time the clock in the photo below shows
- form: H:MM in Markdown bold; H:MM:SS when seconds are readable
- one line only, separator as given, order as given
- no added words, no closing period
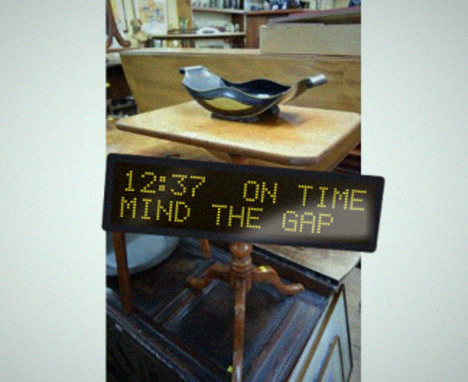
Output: **12:37**
